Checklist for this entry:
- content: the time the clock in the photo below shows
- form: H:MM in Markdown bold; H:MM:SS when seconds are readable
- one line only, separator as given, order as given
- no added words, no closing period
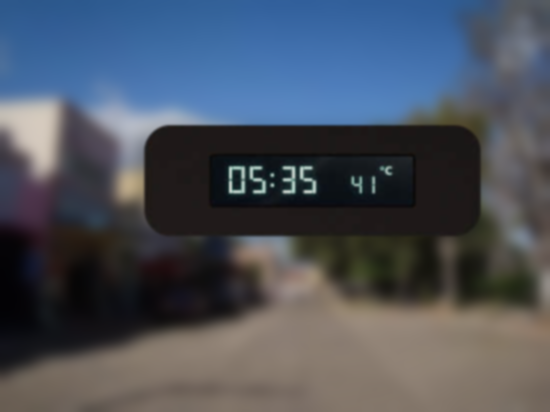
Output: **5:35**
